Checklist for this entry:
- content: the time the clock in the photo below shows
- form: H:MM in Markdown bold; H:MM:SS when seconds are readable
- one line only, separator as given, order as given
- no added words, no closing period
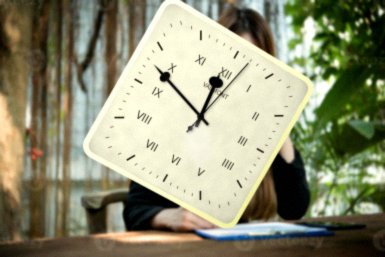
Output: **11:48:02**
